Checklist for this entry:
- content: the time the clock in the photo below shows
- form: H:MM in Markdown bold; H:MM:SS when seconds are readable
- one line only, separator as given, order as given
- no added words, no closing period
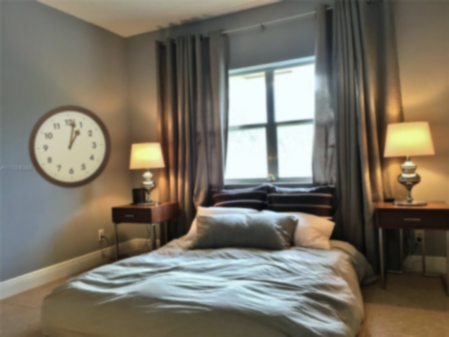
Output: **1:02**
